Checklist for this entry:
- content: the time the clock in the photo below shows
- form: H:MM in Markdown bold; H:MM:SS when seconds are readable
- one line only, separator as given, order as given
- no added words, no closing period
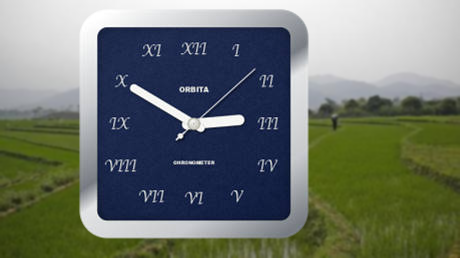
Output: **2:50:08**
